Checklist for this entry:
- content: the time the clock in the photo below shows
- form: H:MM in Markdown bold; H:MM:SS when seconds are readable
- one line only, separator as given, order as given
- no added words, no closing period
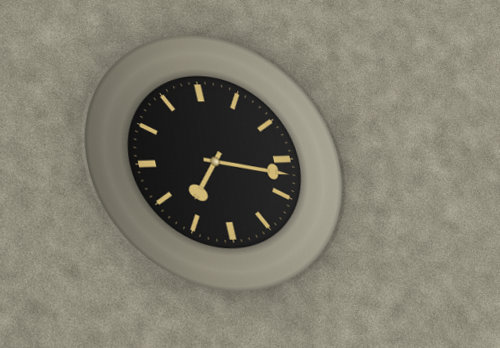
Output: **7:17**
